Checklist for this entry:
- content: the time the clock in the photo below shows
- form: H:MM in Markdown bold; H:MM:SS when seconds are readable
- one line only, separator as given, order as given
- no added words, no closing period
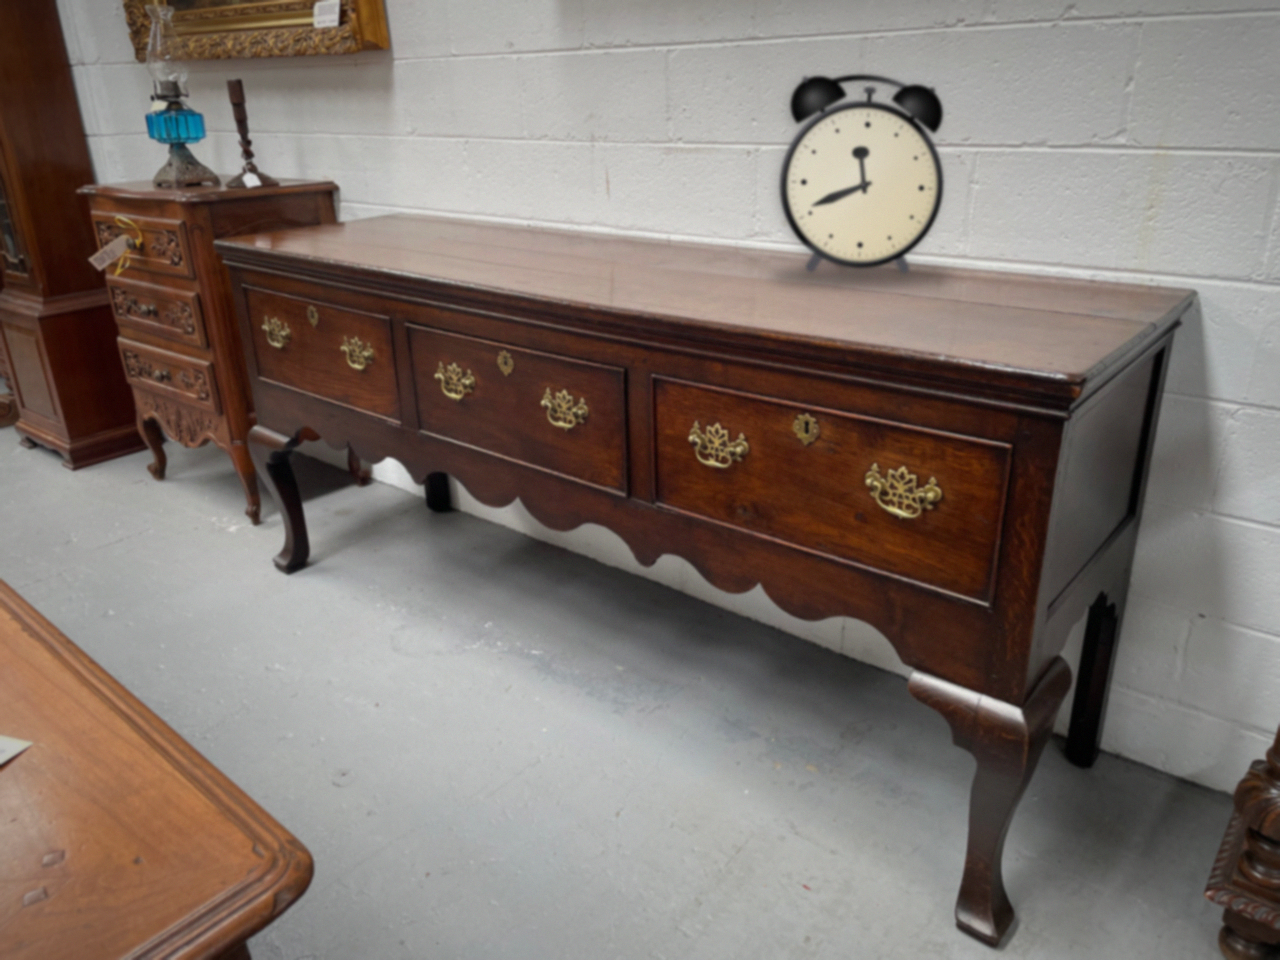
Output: **11:41**
